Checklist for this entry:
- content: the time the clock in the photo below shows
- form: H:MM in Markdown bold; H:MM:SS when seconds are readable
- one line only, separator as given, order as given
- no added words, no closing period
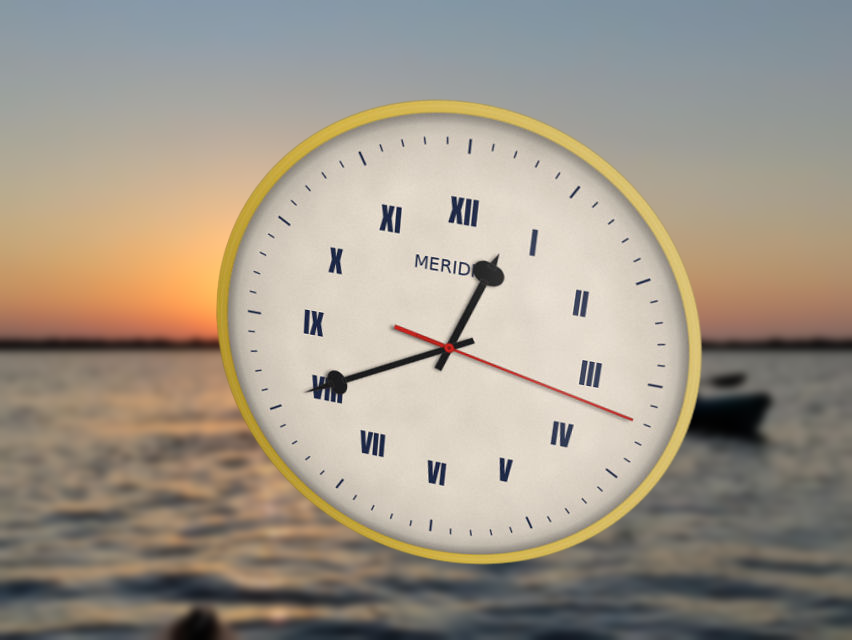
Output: **12:40:17**
